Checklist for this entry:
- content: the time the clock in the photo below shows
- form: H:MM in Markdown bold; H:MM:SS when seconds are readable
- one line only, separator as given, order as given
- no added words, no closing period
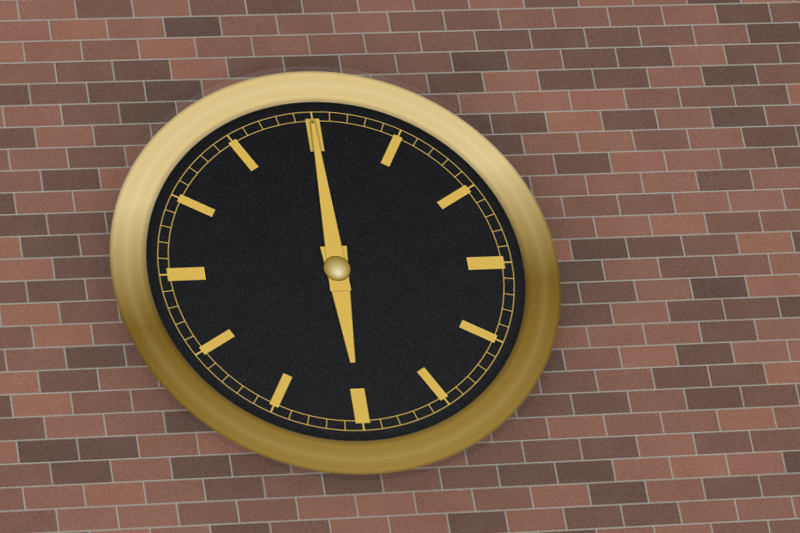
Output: **6:00**
